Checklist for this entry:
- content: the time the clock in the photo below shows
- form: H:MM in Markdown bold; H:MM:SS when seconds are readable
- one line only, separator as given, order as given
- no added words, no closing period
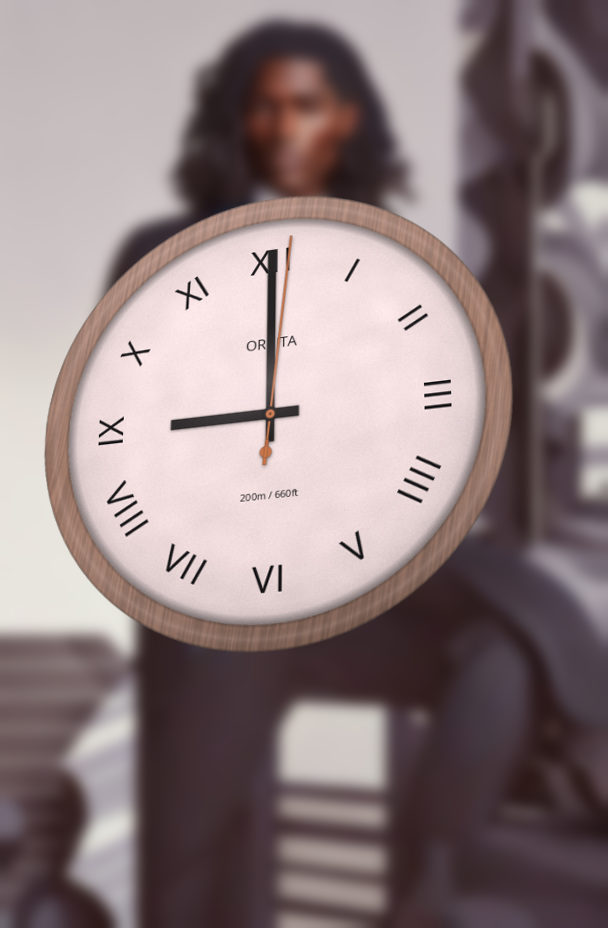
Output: **9:00:01**
